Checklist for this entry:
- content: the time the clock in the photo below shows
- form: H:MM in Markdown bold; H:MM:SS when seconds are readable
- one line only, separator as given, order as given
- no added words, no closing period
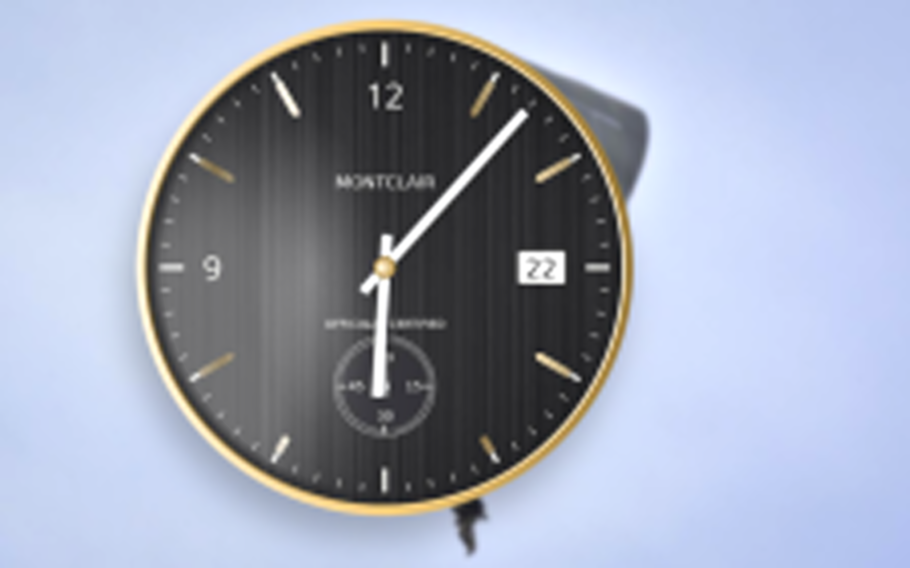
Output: **6:07**
